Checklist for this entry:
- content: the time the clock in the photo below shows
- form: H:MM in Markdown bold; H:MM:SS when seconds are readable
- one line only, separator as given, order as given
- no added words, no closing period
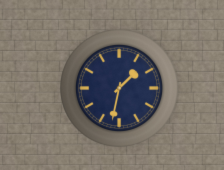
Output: **1:32**
